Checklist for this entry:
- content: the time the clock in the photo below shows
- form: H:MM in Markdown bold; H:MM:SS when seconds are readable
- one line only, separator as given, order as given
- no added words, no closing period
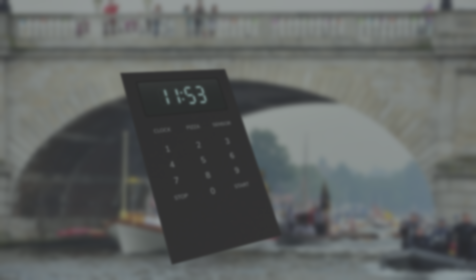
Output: **11:53**
